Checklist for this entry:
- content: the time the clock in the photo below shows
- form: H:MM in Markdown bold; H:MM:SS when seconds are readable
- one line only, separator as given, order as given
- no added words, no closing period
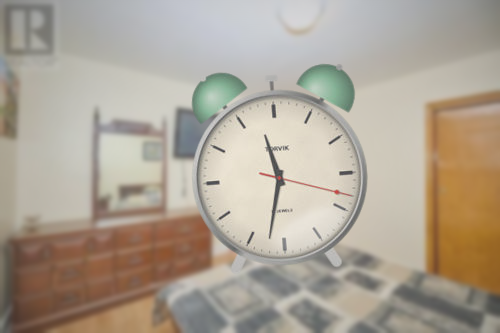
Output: **11:32:18**
